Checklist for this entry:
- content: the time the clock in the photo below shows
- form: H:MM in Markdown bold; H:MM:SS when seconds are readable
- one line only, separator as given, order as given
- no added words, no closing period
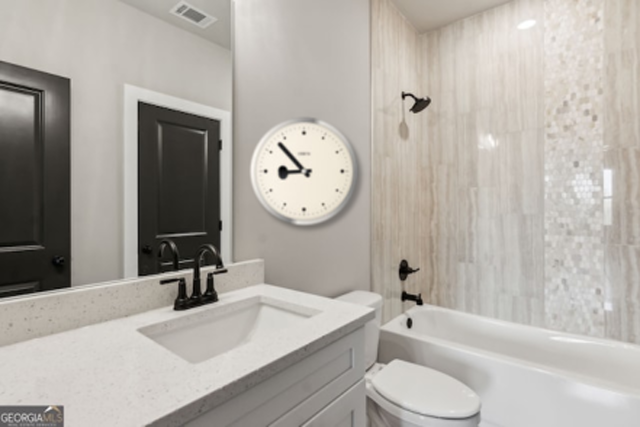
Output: **8:53**
